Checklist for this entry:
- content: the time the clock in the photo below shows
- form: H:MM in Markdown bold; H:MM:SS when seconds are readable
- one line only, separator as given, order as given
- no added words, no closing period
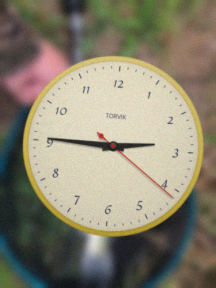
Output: **2:45:21**
